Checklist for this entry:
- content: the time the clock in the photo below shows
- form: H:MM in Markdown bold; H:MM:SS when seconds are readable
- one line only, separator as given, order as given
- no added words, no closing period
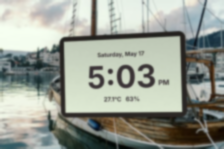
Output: **5:03**
